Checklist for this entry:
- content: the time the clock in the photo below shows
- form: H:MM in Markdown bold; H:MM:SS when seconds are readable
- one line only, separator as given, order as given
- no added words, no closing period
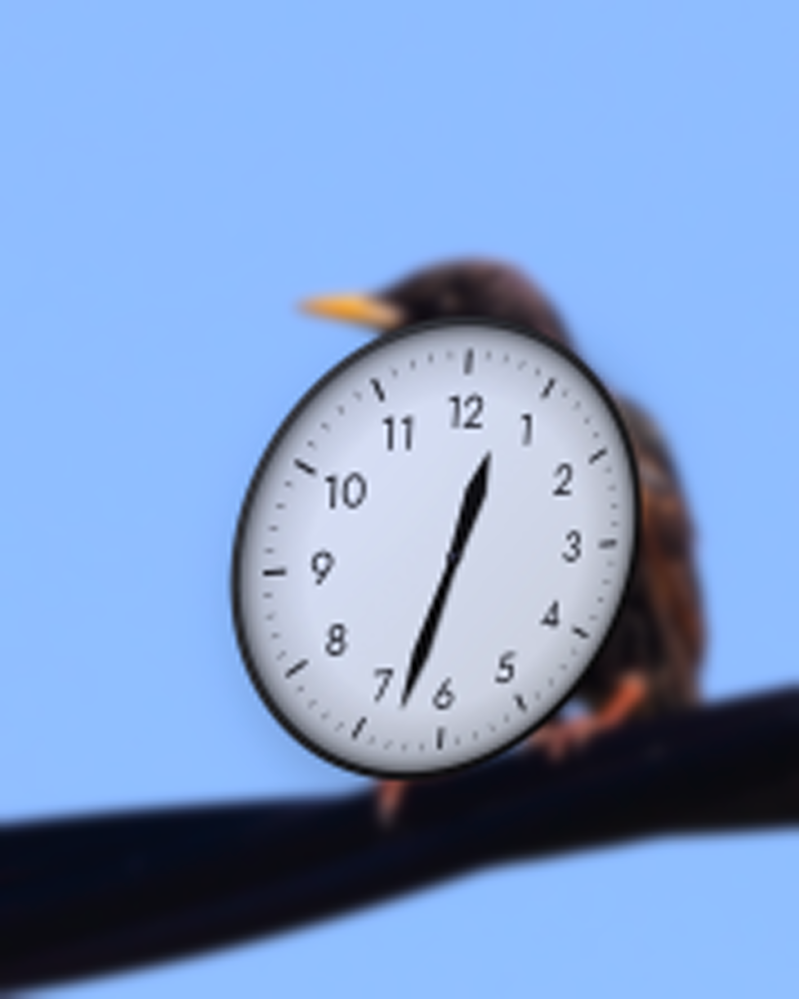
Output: **12:33**
